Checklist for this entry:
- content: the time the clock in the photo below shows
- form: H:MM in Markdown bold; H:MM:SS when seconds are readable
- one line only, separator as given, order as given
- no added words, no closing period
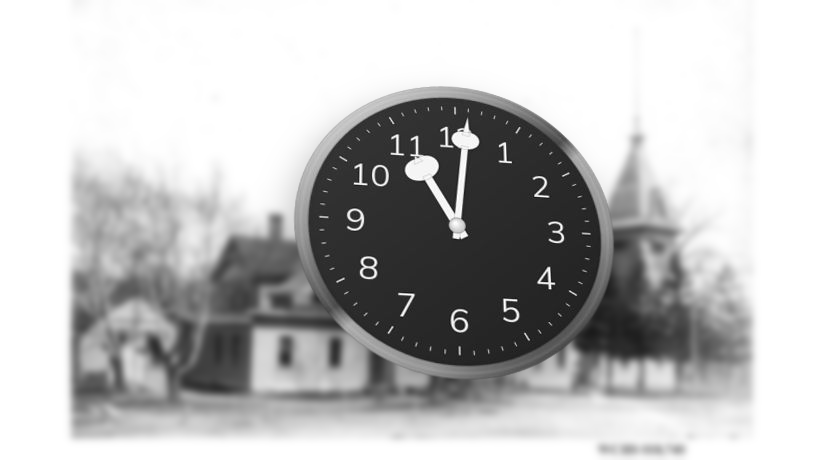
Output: **11:01**
